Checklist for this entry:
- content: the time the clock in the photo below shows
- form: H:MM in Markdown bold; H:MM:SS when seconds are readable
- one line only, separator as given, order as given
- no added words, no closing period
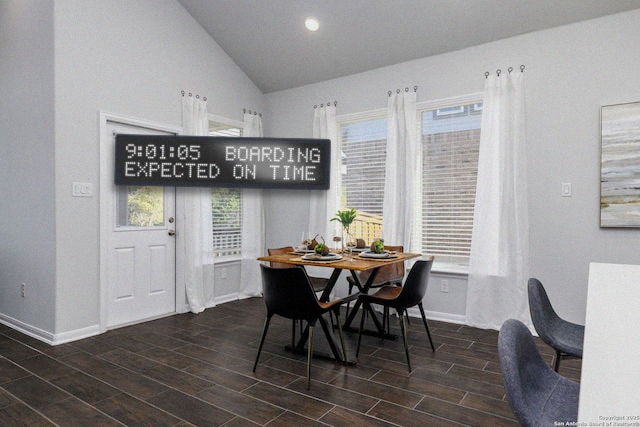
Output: **9:01:05**
